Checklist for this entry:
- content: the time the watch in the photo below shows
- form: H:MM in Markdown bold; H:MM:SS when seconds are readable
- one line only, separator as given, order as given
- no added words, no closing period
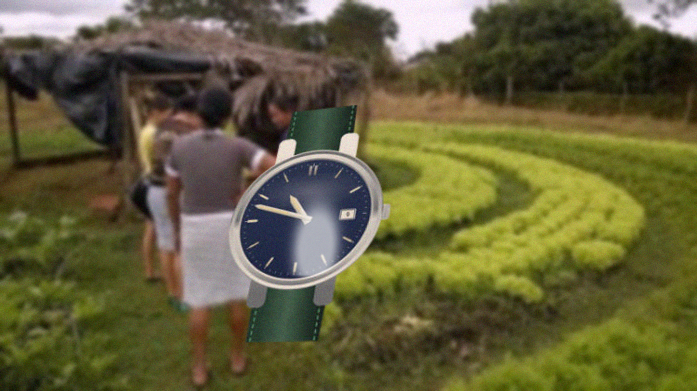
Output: **10:48**
